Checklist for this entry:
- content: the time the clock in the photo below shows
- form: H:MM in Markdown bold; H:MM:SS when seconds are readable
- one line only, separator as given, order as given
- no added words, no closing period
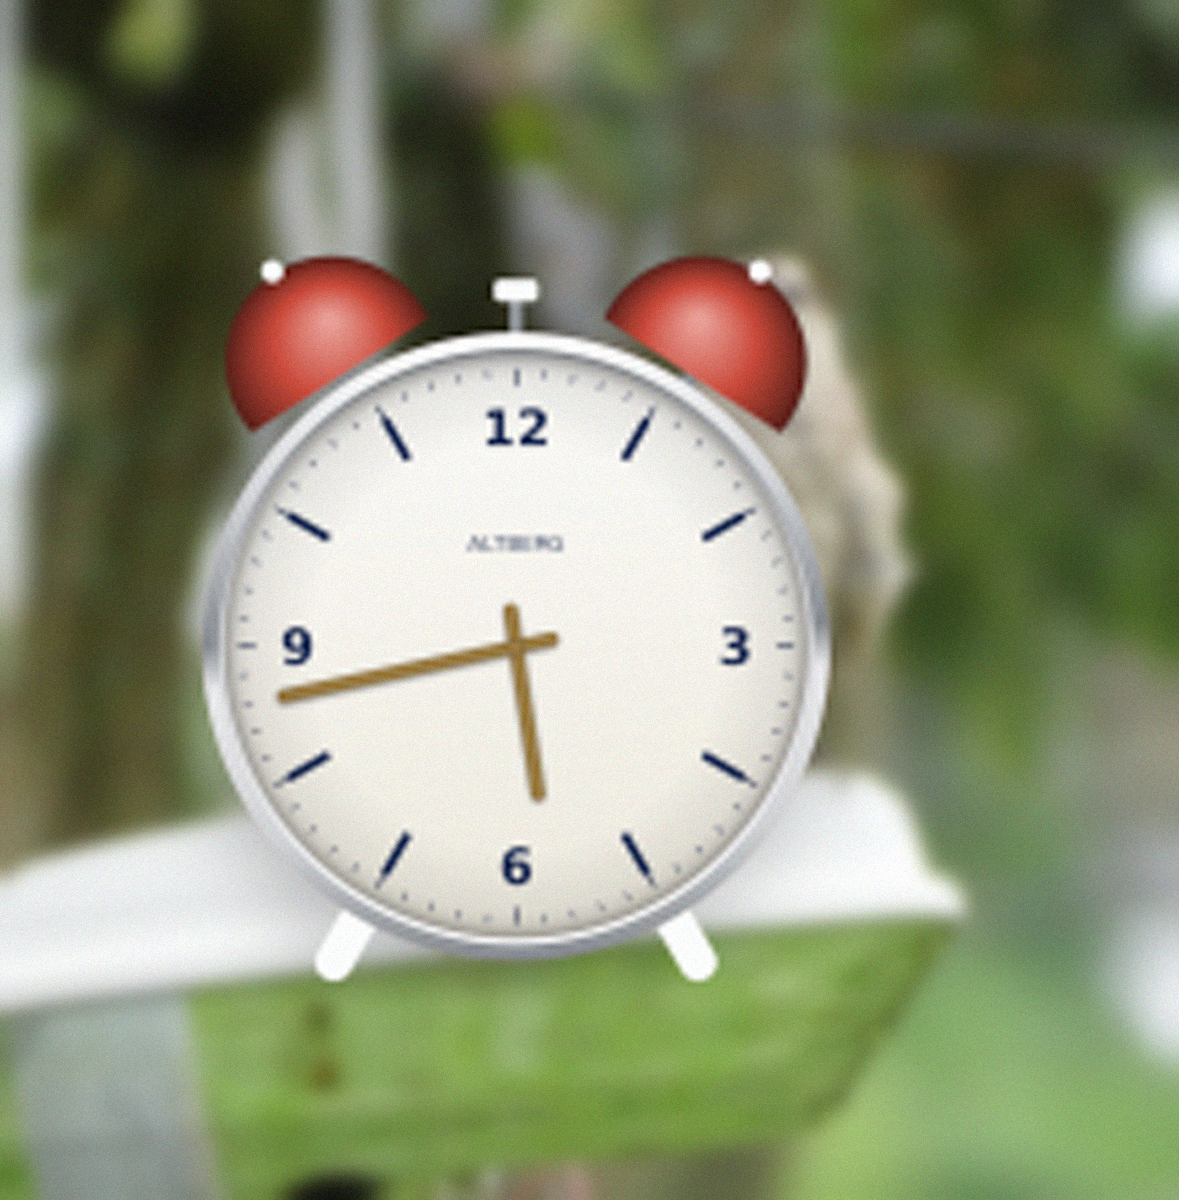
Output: **5:43**
